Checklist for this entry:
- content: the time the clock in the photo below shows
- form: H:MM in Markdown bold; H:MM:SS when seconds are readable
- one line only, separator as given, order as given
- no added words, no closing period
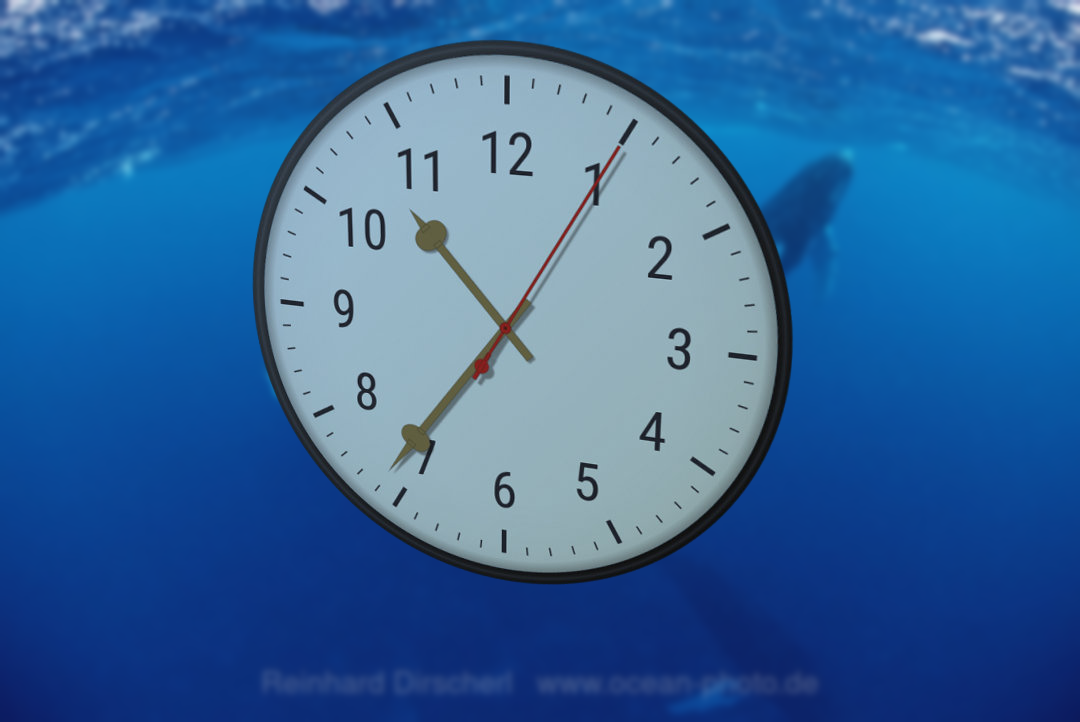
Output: **10:36:05**
